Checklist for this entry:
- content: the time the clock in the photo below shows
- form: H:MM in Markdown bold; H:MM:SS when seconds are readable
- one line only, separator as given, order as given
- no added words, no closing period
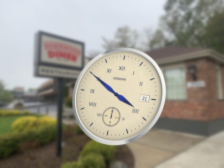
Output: **3:50**
